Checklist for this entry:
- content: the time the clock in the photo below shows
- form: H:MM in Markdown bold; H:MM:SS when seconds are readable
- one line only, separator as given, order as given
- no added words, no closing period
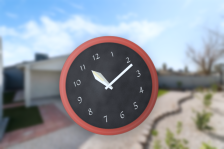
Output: **11:12**
